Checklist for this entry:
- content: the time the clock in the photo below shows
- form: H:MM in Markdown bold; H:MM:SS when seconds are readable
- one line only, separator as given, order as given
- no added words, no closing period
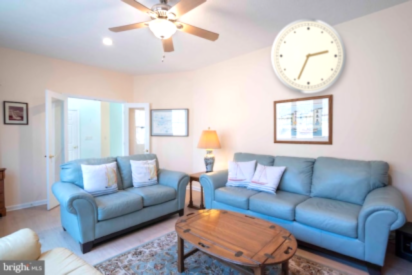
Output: **2:34**
